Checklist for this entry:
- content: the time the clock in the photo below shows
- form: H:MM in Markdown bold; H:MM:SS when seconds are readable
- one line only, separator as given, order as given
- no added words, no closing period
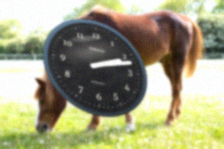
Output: **2:12**
